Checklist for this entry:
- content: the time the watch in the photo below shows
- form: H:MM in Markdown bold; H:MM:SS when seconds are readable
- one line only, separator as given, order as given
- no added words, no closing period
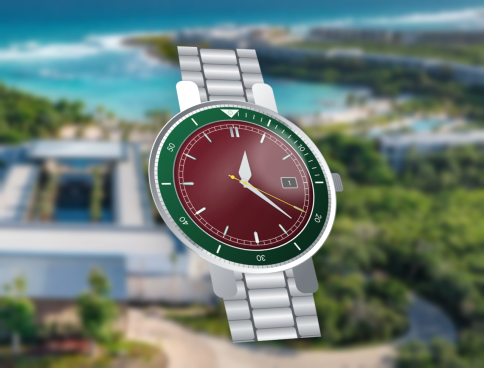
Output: **12:22:20**
